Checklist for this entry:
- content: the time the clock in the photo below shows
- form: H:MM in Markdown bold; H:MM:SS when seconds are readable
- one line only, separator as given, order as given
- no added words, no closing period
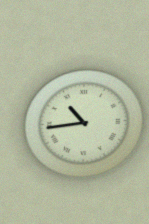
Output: **10:44**
